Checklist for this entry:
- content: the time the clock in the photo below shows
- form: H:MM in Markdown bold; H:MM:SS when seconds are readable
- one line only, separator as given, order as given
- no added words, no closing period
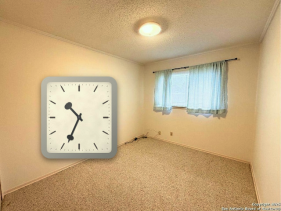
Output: **10:34**
